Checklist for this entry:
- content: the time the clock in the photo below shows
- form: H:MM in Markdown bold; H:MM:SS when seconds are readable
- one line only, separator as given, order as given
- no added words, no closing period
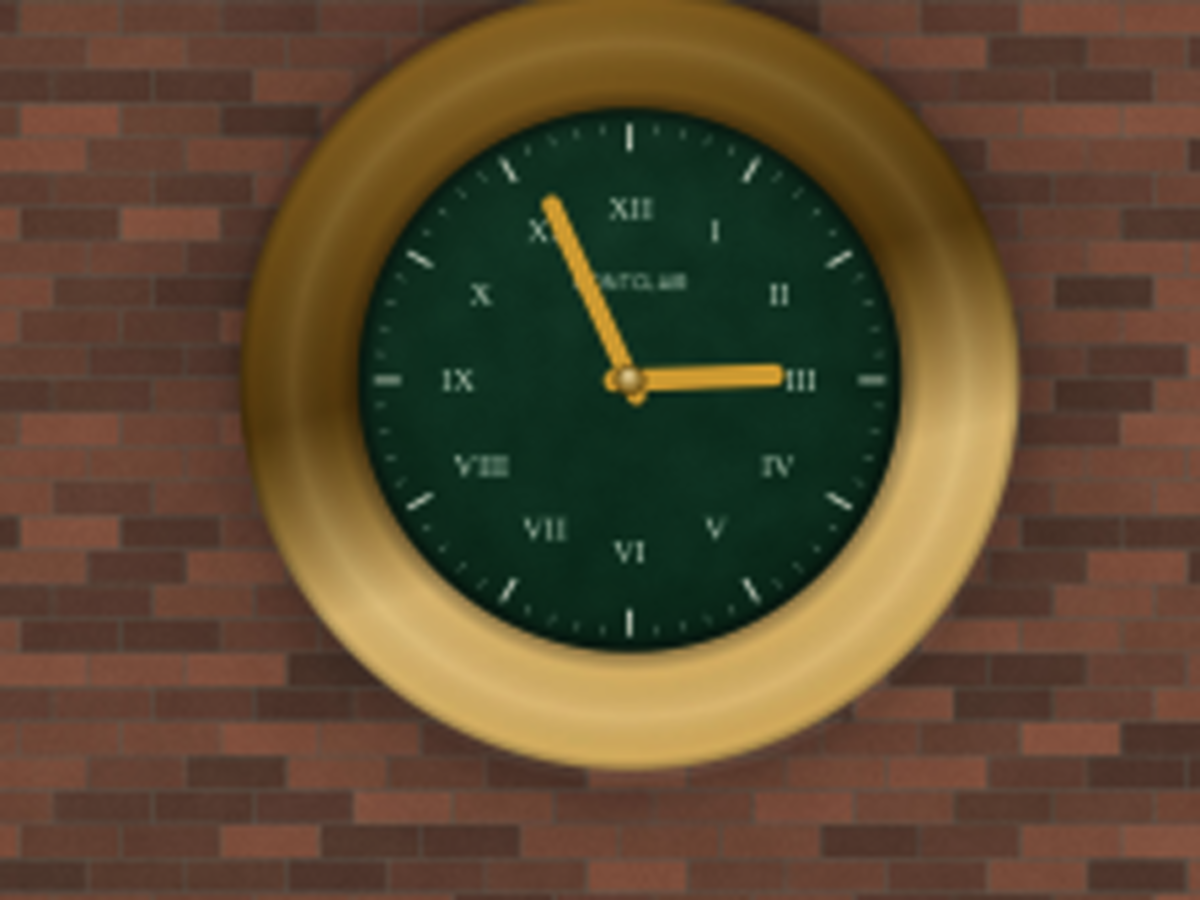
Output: **2:56**
